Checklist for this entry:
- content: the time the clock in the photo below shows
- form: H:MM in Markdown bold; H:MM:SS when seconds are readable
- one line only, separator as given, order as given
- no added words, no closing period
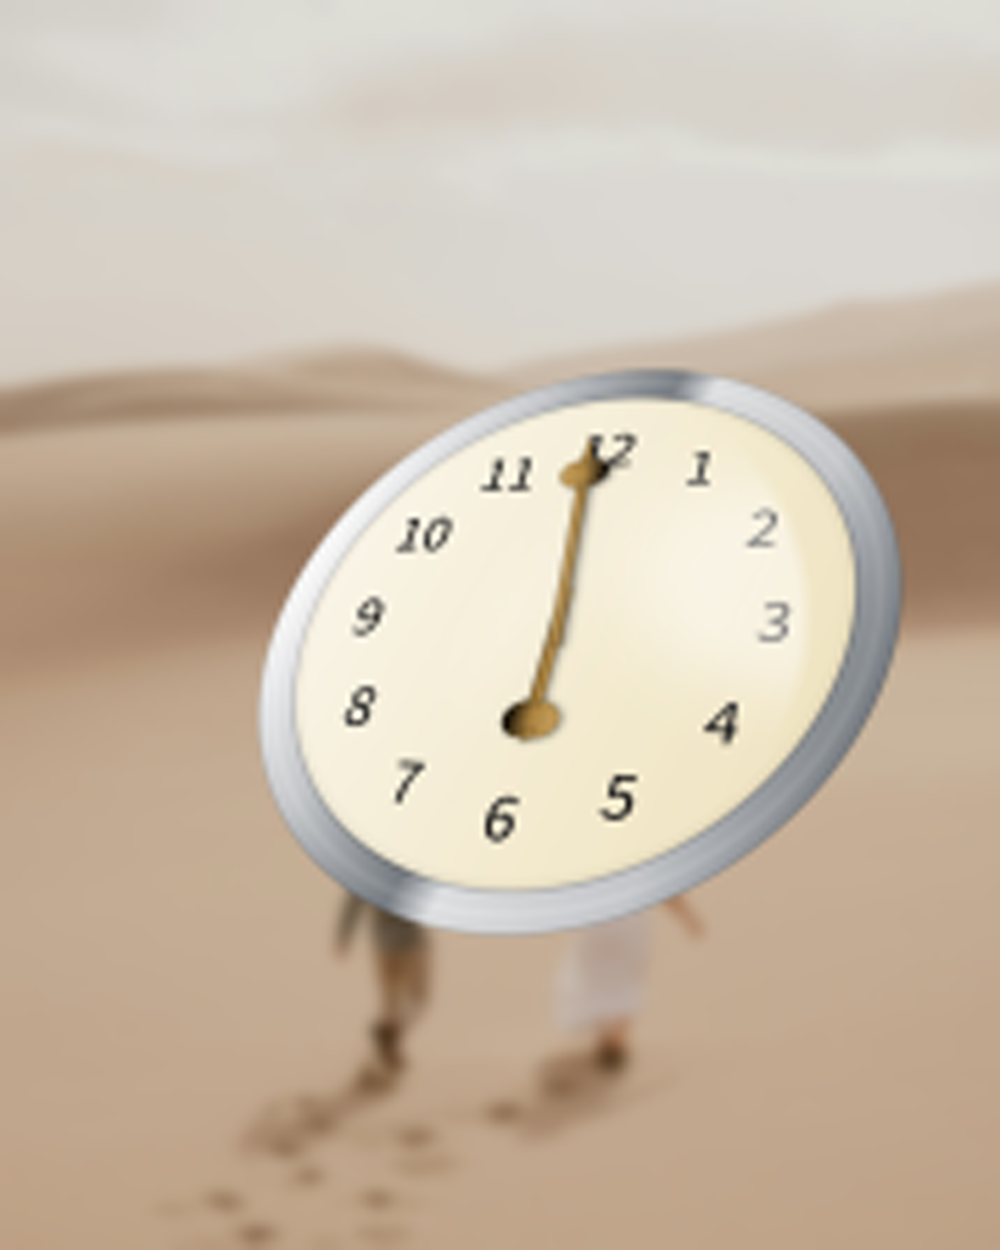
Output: **5:59**
